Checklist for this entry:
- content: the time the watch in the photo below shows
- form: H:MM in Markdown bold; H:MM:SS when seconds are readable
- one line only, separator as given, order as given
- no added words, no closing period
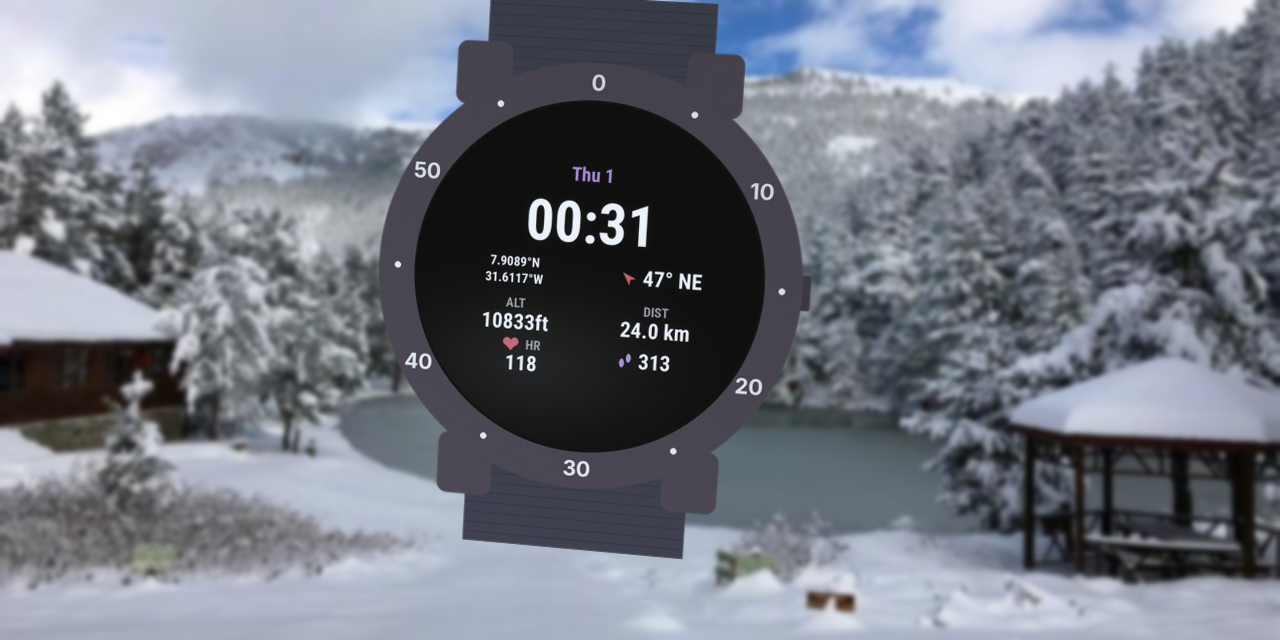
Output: **0:31**
